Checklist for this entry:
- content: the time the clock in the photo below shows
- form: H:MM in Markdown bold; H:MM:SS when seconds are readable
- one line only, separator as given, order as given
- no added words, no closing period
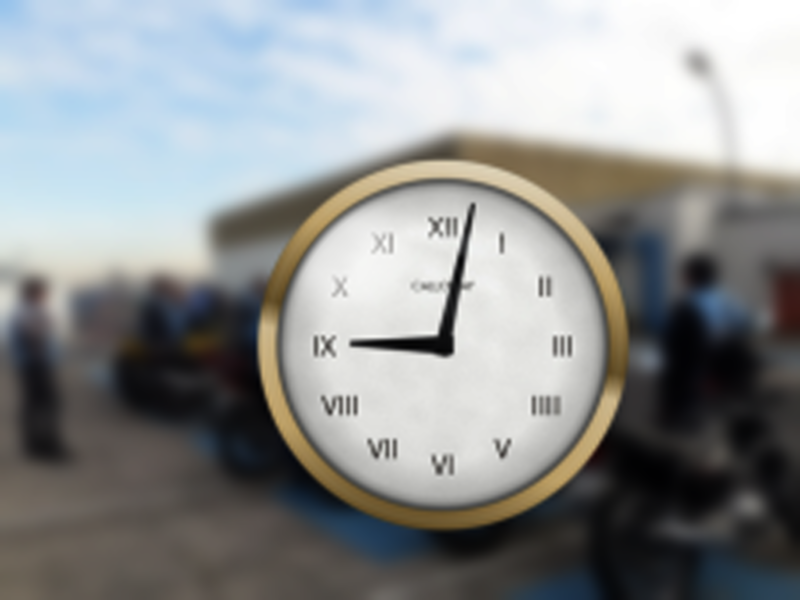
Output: **9:02**
